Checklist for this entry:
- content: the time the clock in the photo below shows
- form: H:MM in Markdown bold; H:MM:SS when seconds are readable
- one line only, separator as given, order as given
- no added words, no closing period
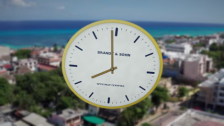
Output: **7:59**
